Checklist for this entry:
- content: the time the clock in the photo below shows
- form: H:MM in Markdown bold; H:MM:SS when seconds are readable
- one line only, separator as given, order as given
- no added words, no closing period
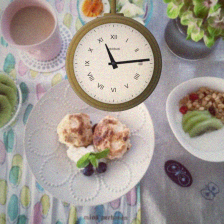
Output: **11:14**
